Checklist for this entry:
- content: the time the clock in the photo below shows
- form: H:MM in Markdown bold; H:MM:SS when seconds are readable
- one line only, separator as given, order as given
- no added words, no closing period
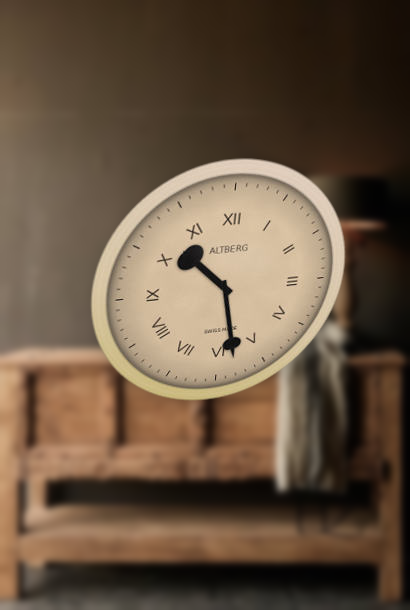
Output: **10:28**
